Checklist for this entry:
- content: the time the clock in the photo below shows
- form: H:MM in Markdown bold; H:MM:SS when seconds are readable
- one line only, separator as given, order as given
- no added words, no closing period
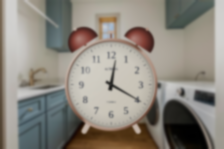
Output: **12:20**
